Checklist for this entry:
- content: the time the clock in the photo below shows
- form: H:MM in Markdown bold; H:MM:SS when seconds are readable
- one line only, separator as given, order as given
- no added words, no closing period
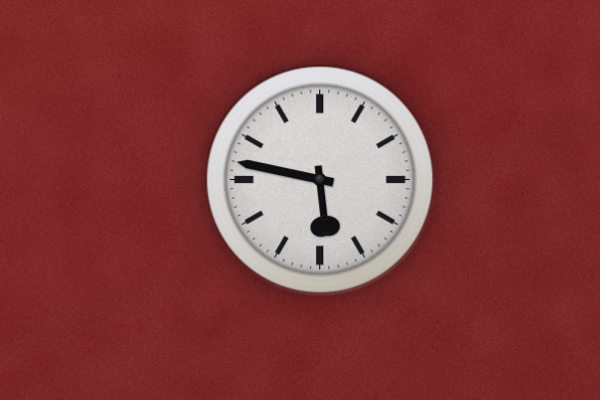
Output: **5:47**
